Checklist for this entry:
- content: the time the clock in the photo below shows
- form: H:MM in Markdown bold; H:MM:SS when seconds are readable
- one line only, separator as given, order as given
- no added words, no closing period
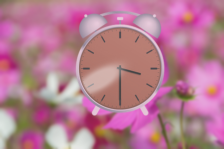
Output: **3:30**
